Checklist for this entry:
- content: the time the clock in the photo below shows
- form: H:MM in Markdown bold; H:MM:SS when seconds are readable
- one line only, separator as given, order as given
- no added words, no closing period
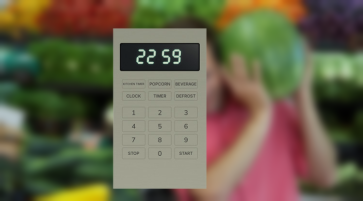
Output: **22:59**
